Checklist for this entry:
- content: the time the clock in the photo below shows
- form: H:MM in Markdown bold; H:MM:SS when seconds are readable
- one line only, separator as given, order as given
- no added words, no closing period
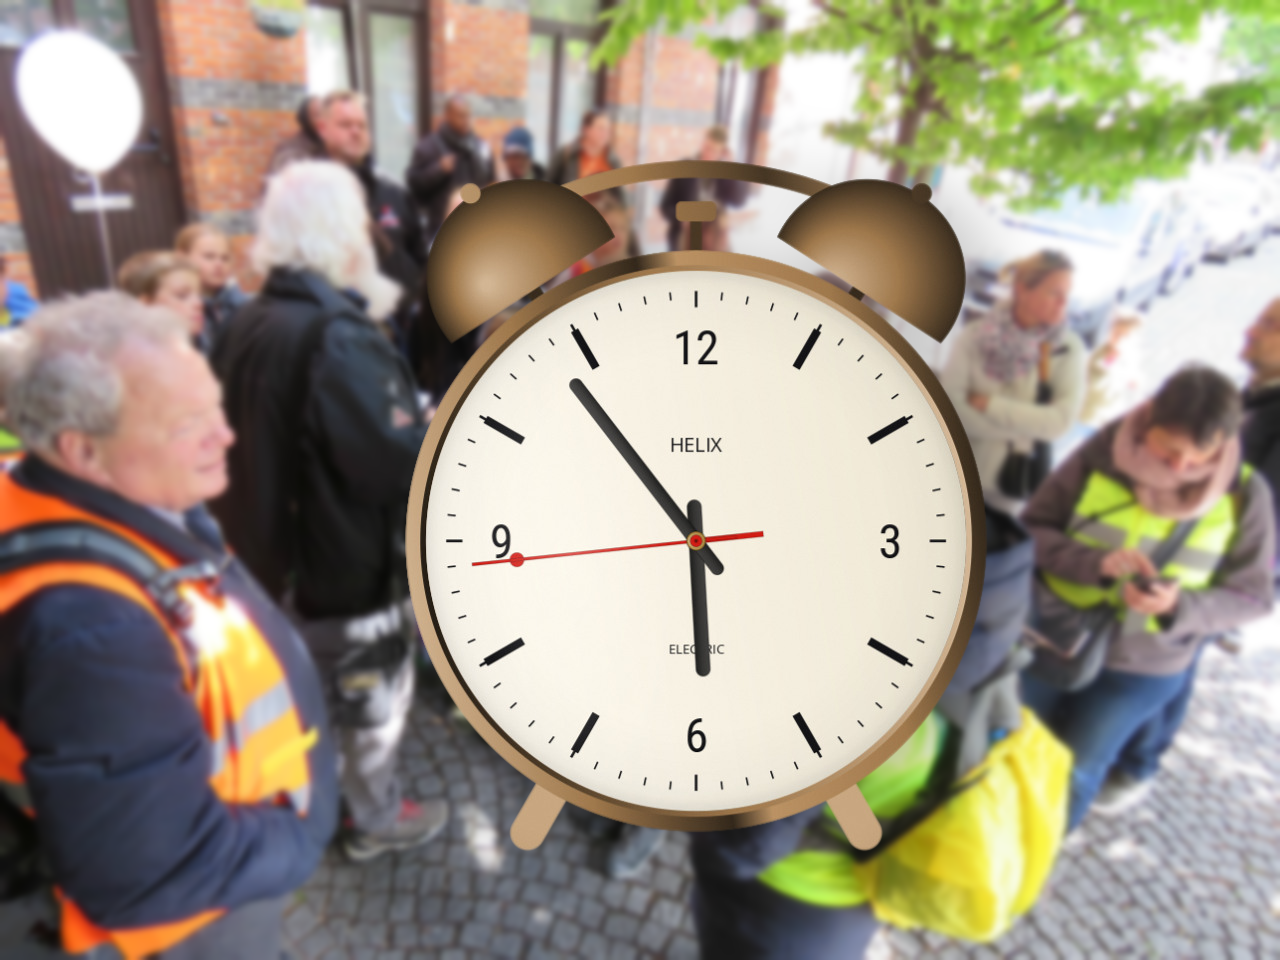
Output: **5:53:44**
